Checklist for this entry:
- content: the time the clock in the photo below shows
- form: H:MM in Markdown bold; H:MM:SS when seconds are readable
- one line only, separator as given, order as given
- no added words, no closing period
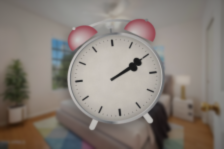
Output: **2:10**
